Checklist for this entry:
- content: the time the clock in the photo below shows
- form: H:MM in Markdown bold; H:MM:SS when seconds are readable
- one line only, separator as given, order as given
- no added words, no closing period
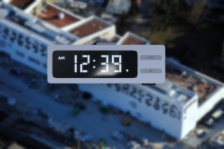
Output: **12:39**
